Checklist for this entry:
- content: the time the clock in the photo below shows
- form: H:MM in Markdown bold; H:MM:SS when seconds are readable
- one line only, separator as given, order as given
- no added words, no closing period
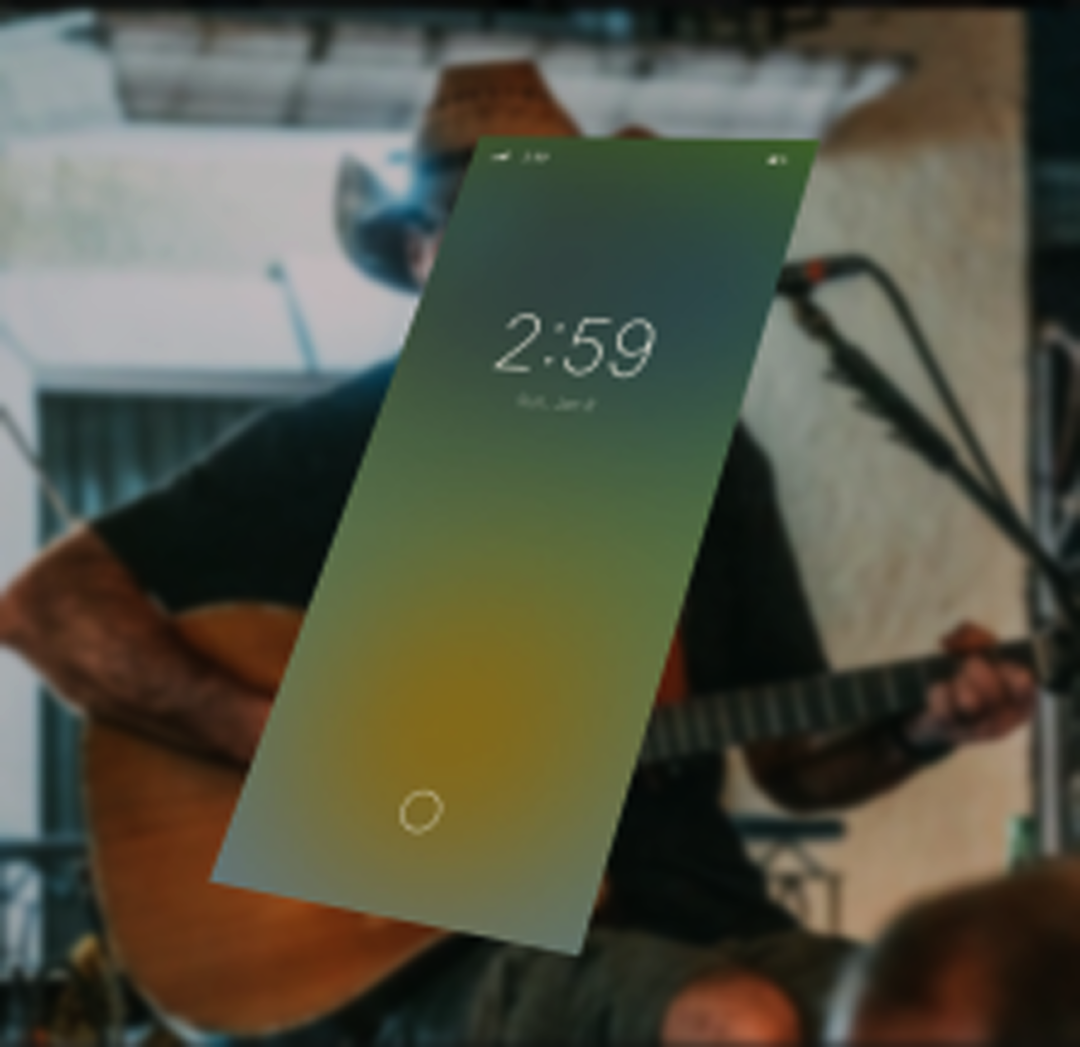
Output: **2:59**
